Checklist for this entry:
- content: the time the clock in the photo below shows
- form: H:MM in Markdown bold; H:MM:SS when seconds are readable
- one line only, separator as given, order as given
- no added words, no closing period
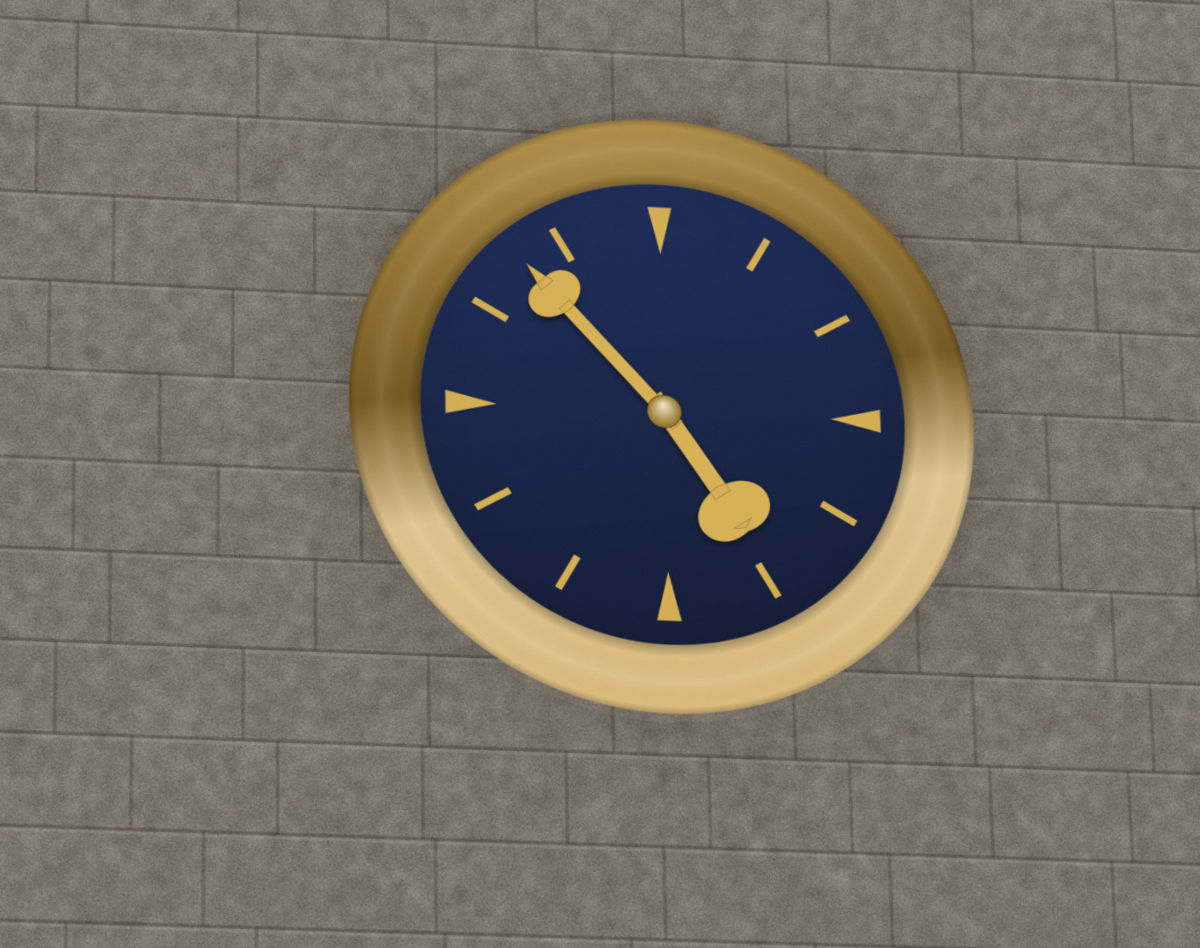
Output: **4:53**
